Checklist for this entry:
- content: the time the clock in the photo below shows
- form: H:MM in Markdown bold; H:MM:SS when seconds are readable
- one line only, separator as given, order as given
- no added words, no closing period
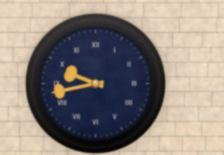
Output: **9:43**
